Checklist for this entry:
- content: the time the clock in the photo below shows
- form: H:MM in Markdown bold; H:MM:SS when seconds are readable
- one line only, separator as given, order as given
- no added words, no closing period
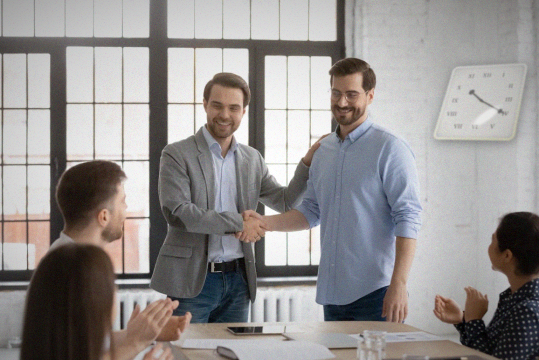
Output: **10:20**
